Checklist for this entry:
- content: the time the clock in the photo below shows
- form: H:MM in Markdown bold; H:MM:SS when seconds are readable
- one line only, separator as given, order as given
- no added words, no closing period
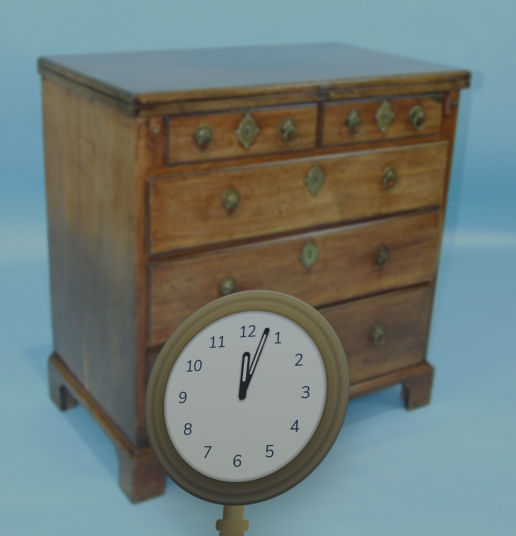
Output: **12:03**
